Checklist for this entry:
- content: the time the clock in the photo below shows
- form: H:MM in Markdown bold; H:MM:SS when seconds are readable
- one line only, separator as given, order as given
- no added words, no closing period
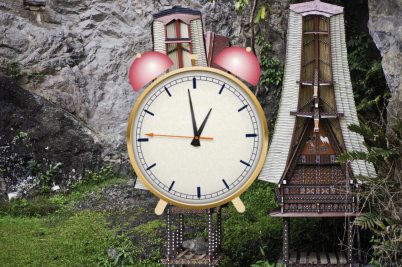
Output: **12:58:46**
